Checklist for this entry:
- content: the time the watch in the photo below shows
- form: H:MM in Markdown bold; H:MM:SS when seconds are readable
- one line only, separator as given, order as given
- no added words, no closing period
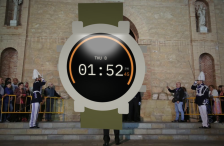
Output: **1:52**
